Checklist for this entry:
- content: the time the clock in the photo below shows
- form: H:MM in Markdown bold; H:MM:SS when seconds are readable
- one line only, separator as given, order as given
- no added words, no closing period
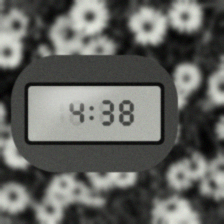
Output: **4:38**
